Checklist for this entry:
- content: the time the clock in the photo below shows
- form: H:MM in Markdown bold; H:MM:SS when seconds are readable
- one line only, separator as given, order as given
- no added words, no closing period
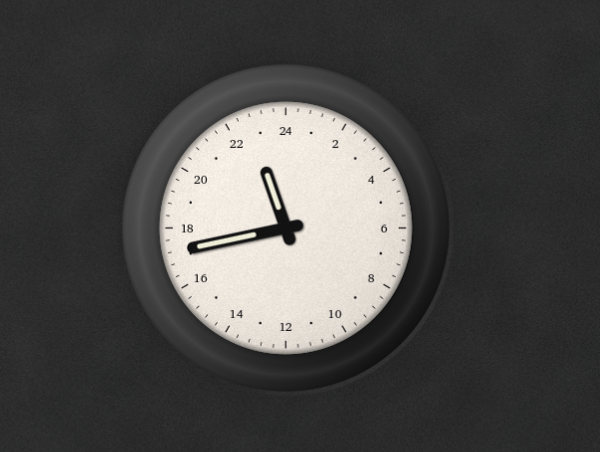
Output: **22:43**
